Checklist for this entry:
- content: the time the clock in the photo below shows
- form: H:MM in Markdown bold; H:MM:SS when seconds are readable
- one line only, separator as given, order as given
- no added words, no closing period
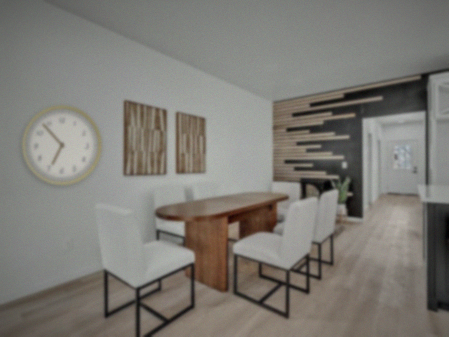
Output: **6:53**
